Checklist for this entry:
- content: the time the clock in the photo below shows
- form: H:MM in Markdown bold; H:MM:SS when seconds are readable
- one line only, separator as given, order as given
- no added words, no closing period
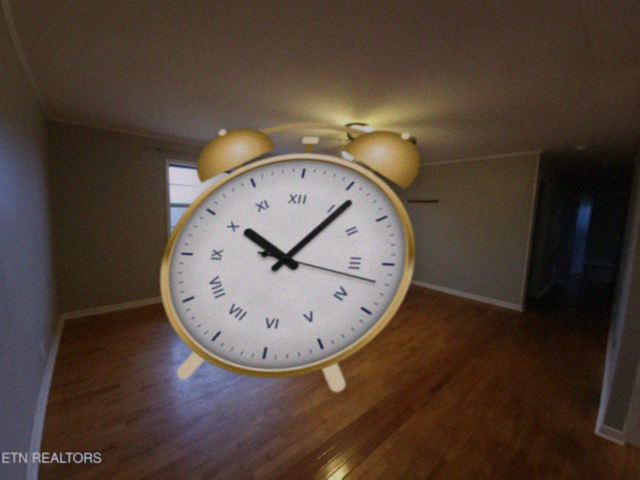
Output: **10:06:17**
